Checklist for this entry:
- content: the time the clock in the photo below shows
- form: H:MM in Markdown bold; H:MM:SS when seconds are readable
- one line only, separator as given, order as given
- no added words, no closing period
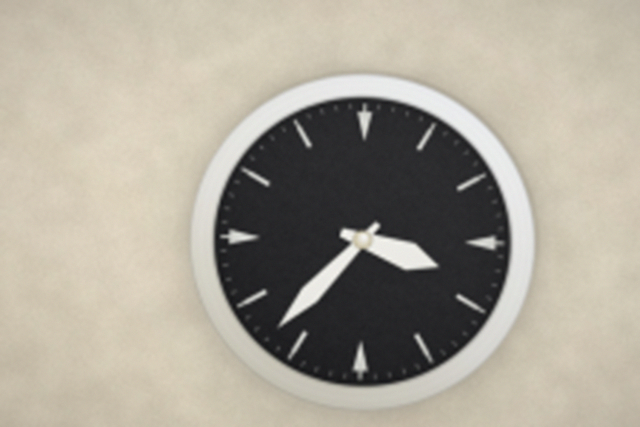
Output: **3:37**
